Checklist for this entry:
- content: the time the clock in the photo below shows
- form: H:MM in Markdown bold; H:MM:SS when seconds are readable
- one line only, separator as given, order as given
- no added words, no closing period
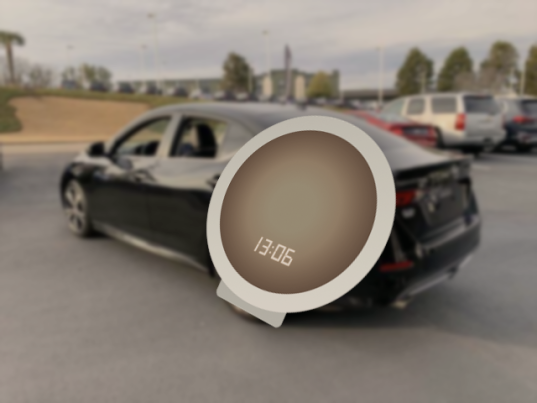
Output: **13:06**
